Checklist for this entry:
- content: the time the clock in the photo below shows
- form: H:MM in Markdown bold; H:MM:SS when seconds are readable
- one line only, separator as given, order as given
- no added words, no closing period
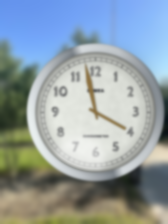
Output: **3:58**
